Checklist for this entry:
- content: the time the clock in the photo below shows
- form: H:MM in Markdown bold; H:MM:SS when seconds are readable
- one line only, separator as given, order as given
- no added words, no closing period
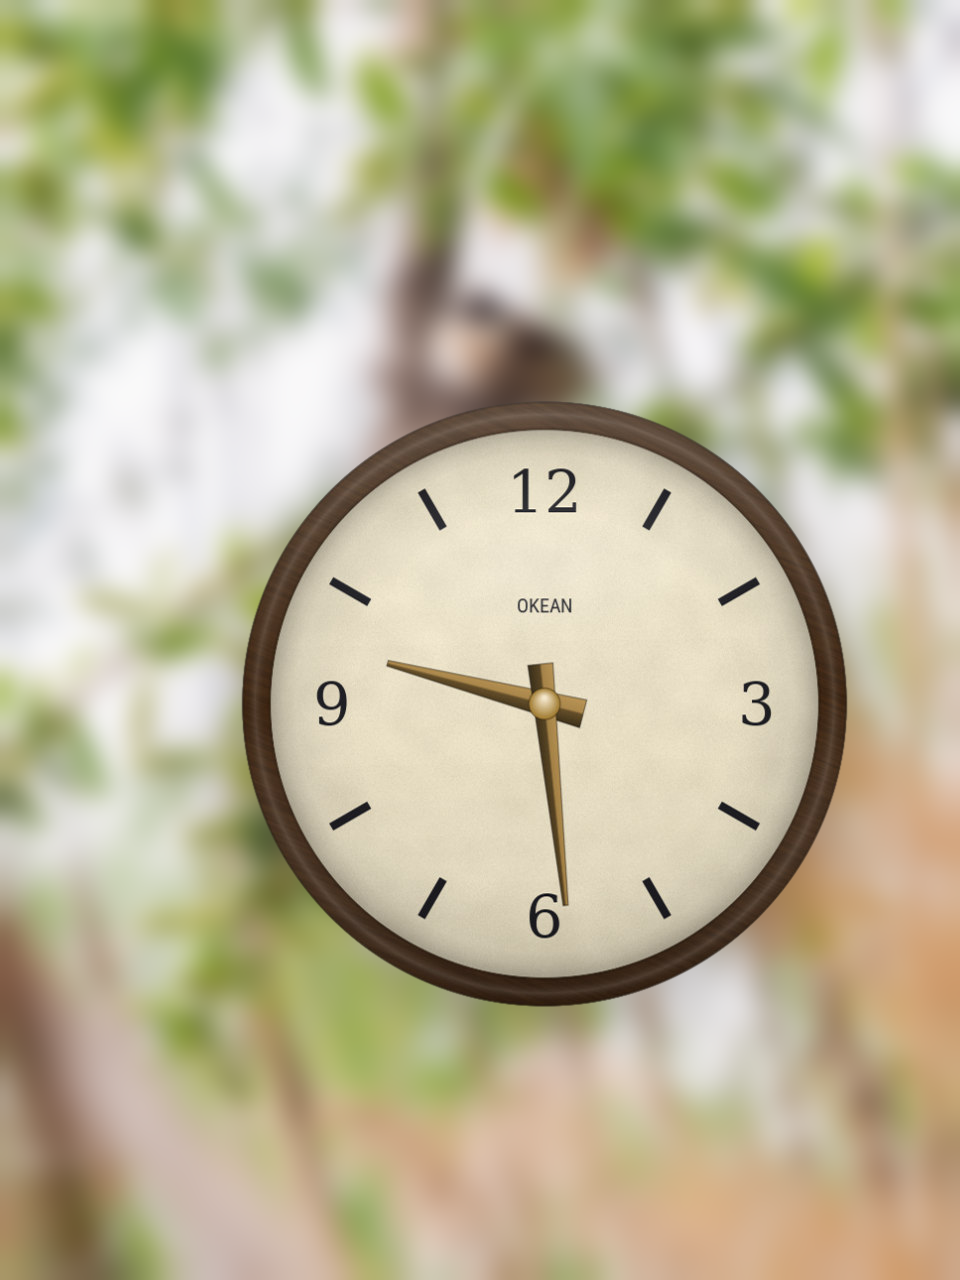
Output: **9:29**
